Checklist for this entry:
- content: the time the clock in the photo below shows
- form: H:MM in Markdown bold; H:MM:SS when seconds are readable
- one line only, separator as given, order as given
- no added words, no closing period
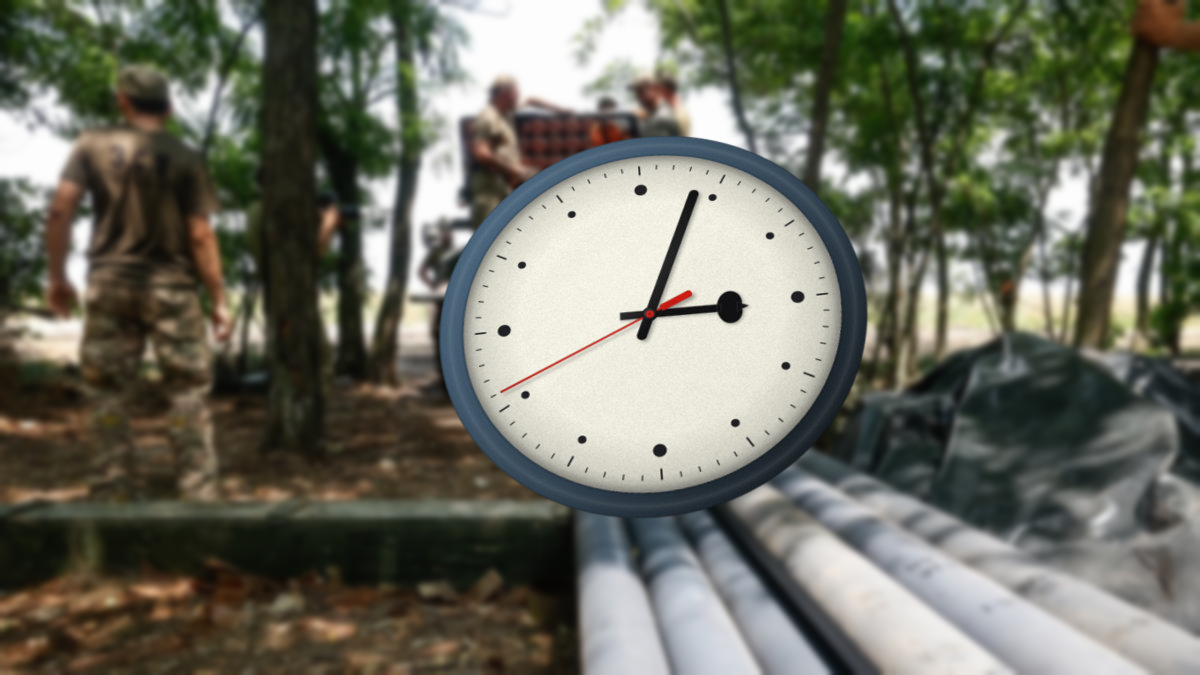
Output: **3:03:41**
